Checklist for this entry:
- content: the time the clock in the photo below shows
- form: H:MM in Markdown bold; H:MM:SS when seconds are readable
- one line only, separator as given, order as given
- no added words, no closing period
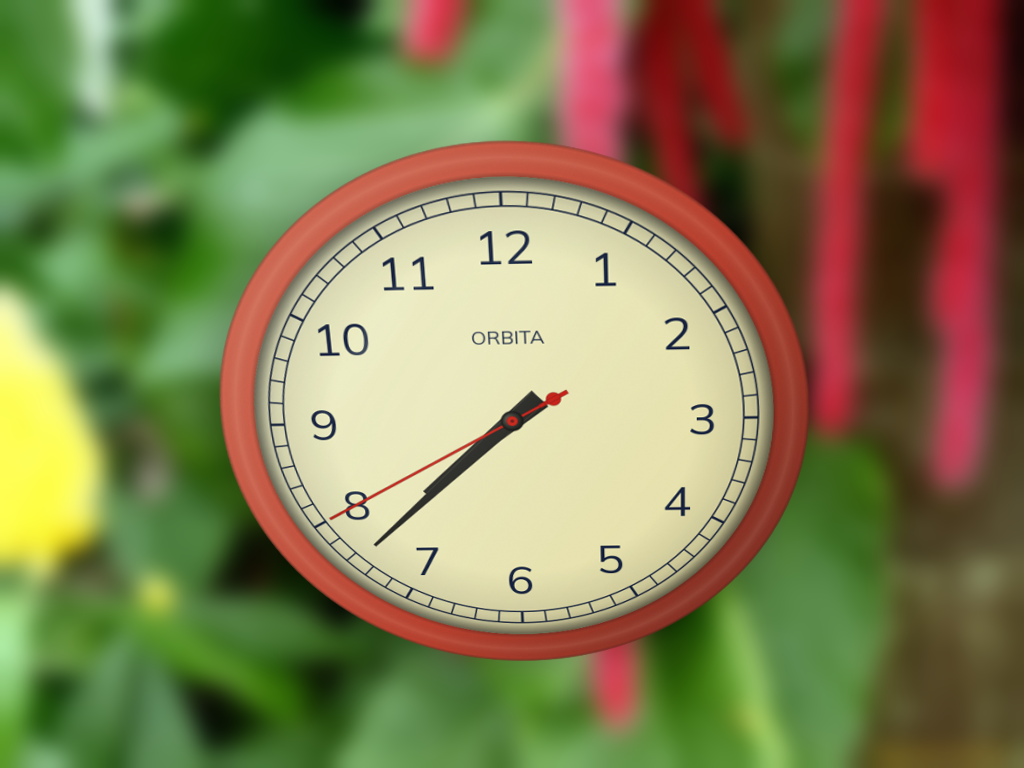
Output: **7:37:40**
